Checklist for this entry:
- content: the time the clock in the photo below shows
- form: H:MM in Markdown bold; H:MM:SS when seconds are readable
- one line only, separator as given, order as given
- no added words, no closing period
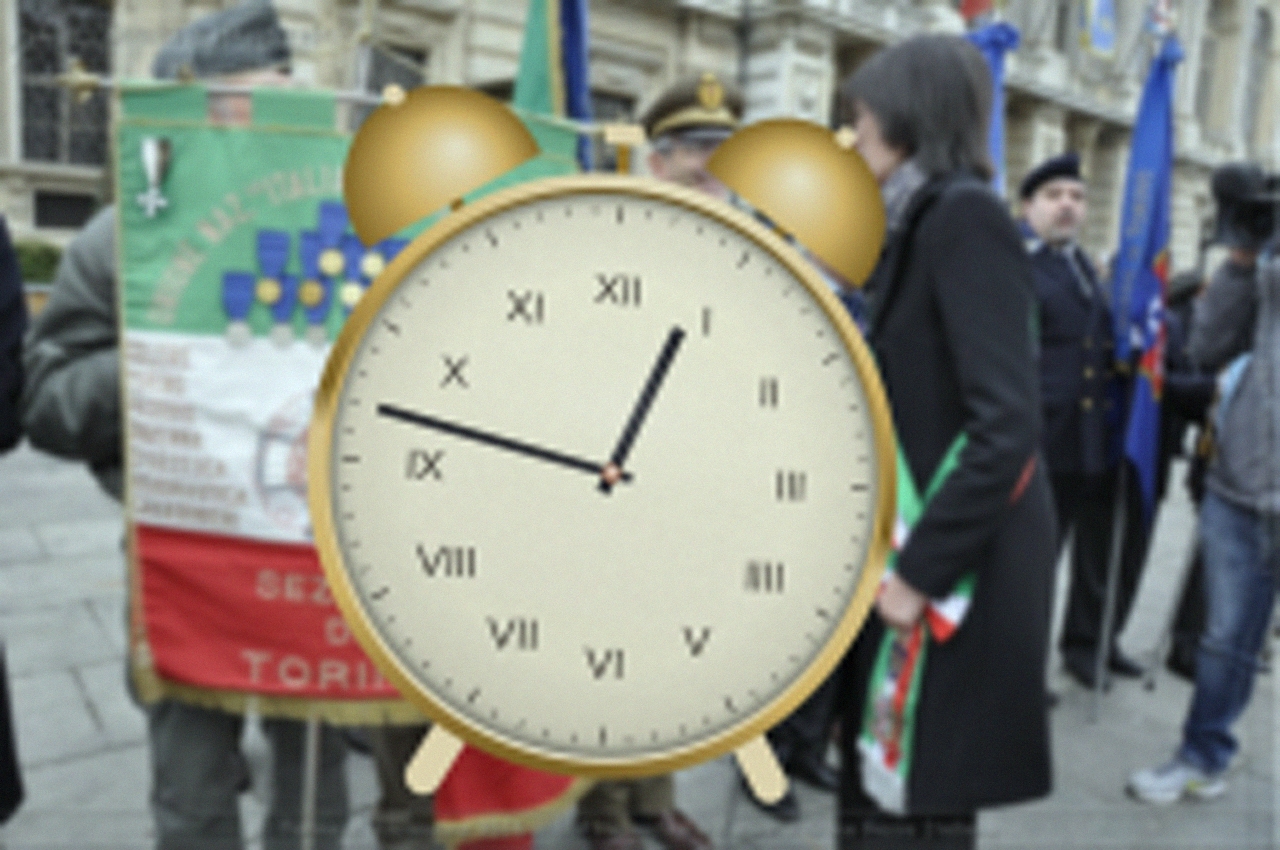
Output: **12:47**
